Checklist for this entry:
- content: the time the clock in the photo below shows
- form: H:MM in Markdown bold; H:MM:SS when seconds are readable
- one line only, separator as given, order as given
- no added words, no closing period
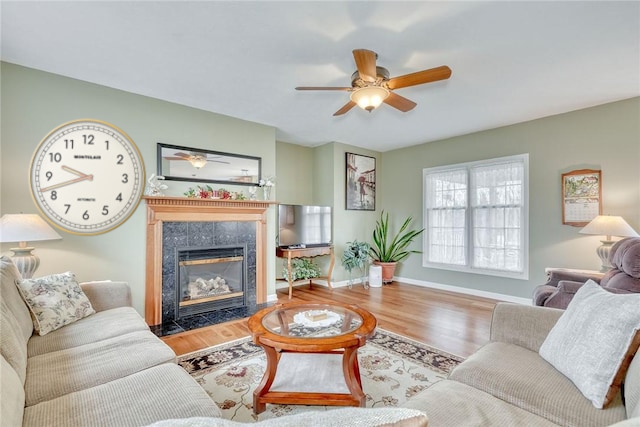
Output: **9:42**
